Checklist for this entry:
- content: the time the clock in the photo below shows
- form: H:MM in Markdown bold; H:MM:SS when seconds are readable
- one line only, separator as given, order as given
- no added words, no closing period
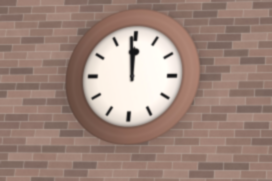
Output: **11:59**
